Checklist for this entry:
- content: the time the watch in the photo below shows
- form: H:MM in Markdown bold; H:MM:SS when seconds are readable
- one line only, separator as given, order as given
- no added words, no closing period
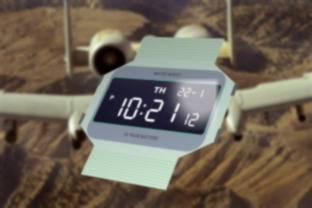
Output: **10:21:12**
